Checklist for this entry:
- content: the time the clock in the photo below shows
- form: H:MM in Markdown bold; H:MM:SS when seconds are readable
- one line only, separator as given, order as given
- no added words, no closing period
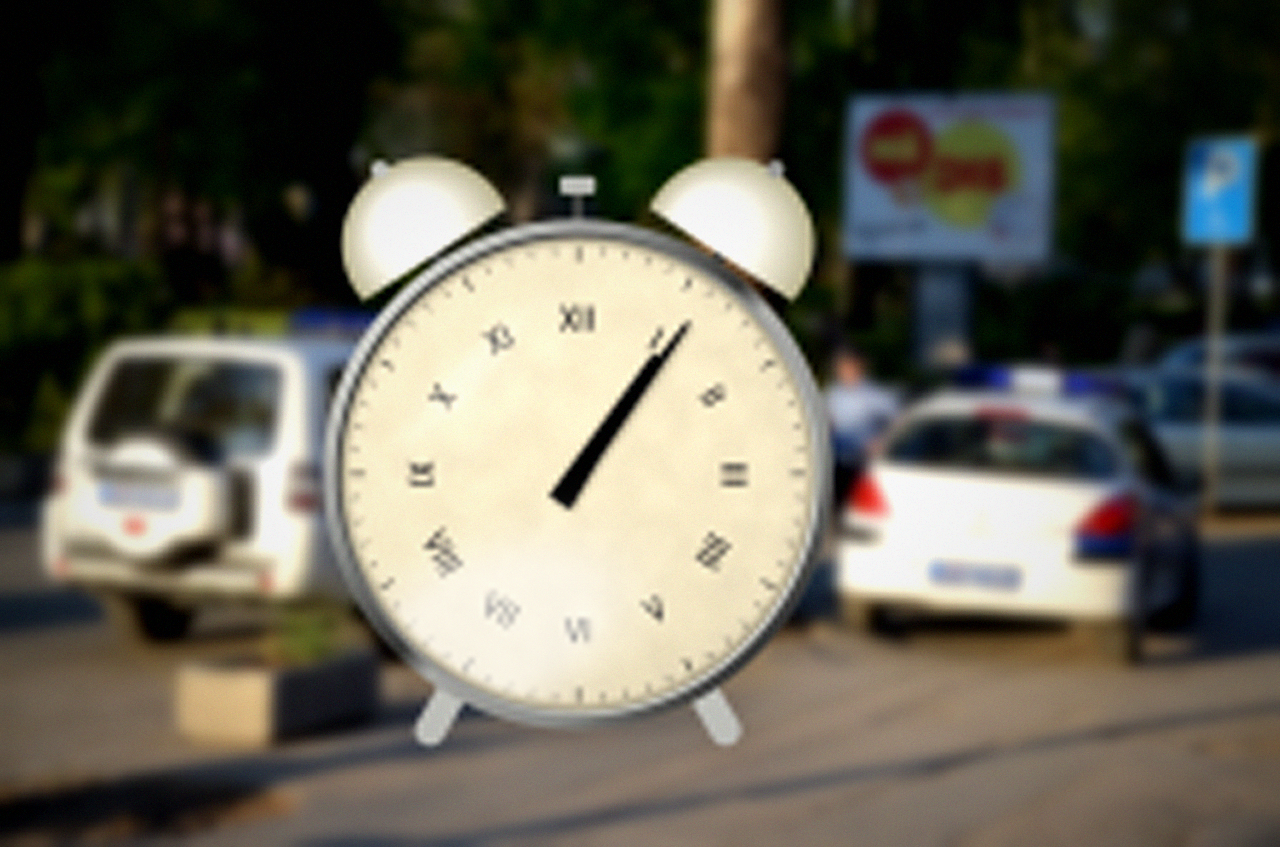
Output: **1:06**
